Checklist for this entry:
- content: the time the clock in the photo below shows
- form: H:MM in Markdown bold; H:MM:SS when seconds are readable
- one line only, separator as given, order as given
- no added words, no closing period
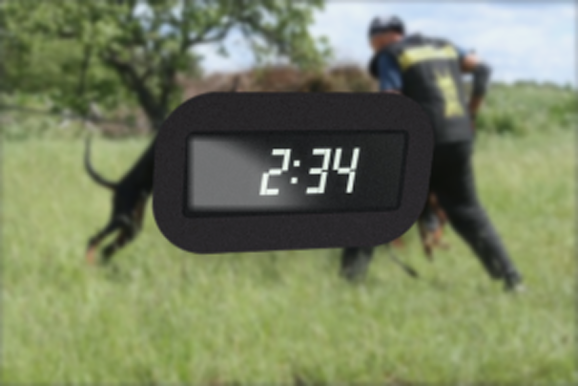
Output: **2:34**
